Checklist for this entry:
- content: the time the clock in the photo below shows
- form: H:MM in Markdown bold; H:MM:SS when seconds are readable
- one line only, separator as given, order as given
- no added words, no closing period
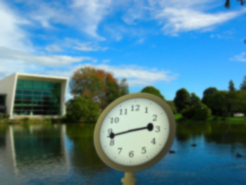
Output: **2:43**
